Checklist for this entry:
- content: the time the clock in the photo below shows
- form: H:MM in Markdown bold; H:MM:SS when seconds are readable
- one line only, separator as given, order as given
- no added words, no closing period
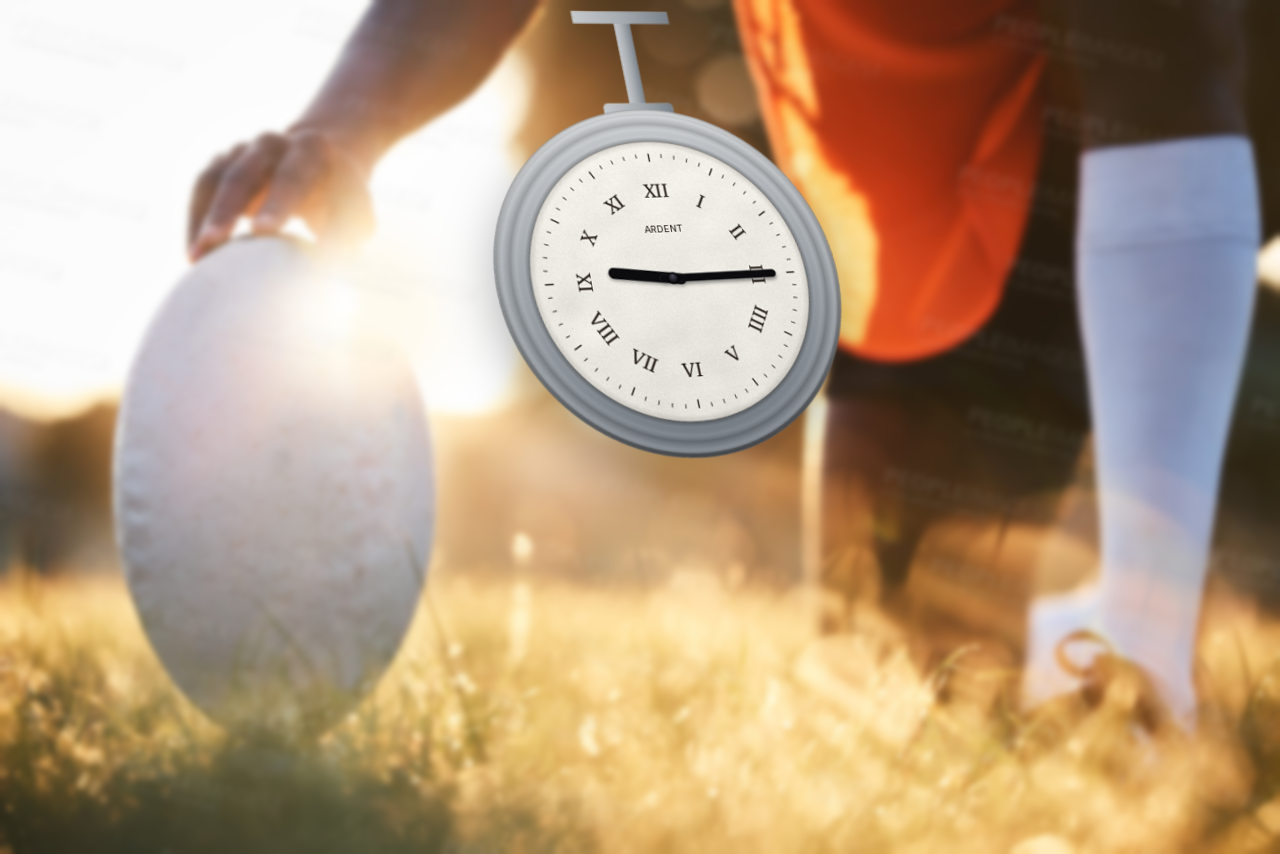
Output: **9:15**
